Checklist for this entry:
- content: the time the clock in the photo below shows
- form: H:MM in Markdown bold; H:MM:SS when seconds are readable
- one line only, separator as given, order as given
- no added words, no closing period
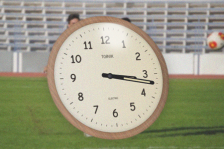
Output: **3:17**
